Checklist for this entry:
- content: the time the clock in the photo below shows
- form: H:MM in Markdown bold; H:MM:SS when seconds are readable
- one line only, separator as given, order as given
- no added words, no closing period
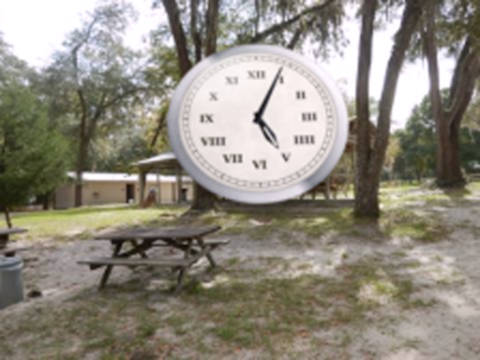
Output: **5:04**
